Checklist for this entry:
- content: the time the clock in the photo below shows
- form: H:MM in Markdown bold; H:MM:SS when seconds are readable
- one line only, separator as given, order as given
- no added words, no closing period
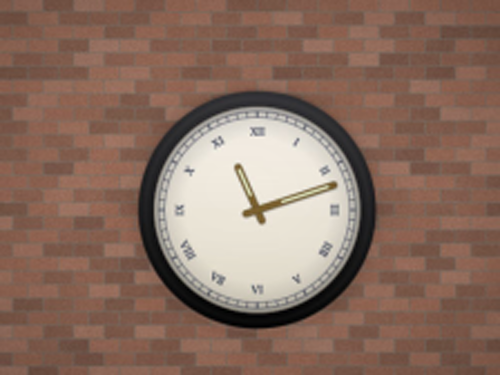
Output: **11:12**
